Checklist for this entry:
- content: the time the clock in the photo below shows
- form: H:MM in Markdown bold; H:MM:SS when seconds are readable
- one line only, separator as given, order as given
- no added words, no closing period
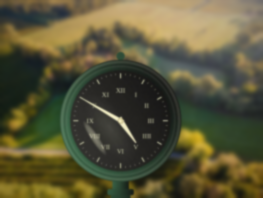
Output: **4:50**
